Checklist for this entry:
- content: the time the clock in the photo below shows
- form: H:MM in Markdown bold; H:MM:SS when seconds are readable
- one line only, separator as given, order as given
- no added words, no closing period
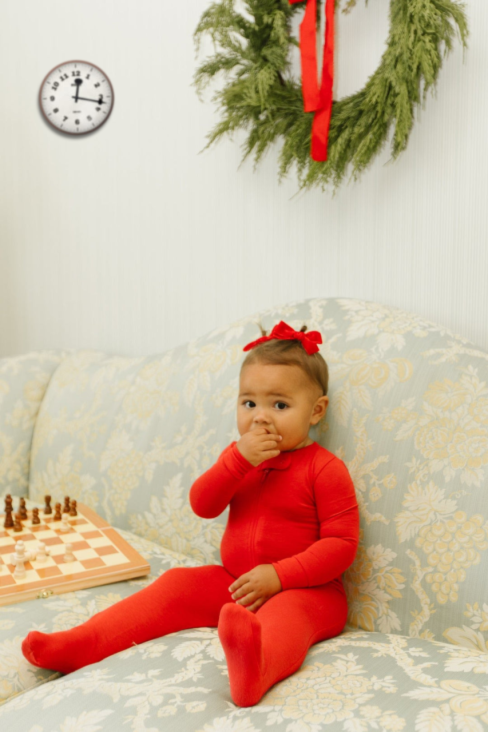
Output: **12:17**
